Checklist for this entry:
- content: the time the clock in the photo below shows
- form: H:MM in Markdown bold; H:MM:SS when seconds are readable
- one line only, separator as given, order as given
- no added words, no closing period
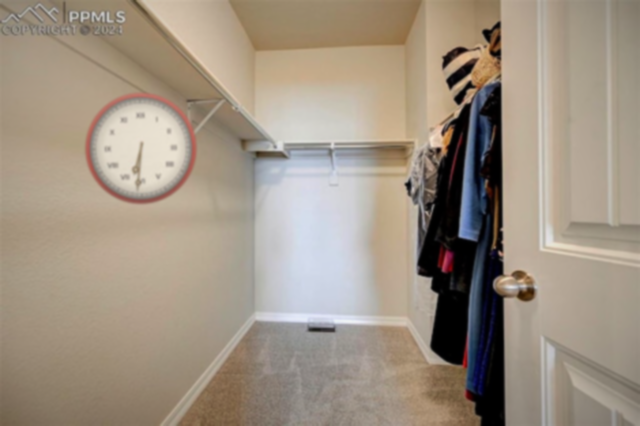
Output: **6:31**
